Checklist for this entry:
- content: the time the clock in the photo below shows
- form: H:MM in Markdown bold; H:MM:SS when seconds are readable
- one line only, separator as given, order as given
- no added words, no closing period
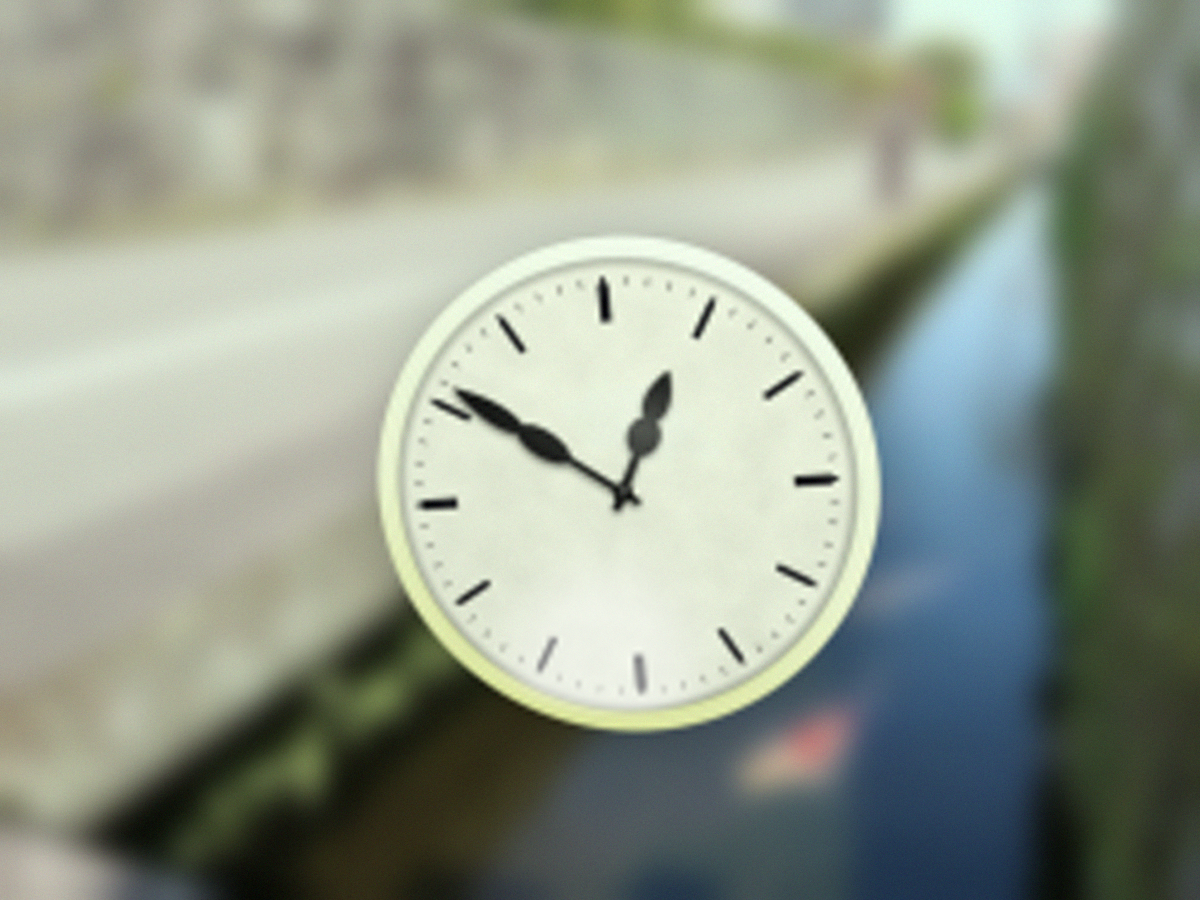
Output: **12:51**
